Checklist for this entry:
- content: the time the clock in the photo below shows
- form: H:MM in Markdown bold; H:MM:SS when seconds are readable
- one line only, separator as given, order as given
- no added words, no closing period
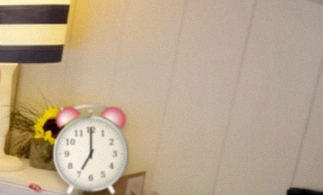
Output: **7:00**
